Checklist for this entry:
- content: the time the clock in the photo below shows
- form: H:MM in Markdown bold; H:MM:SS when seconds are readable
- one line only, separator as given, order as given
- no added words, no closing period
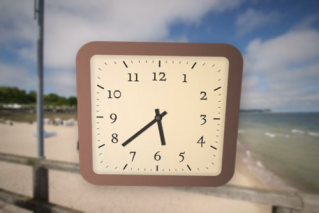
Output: **5:38**
